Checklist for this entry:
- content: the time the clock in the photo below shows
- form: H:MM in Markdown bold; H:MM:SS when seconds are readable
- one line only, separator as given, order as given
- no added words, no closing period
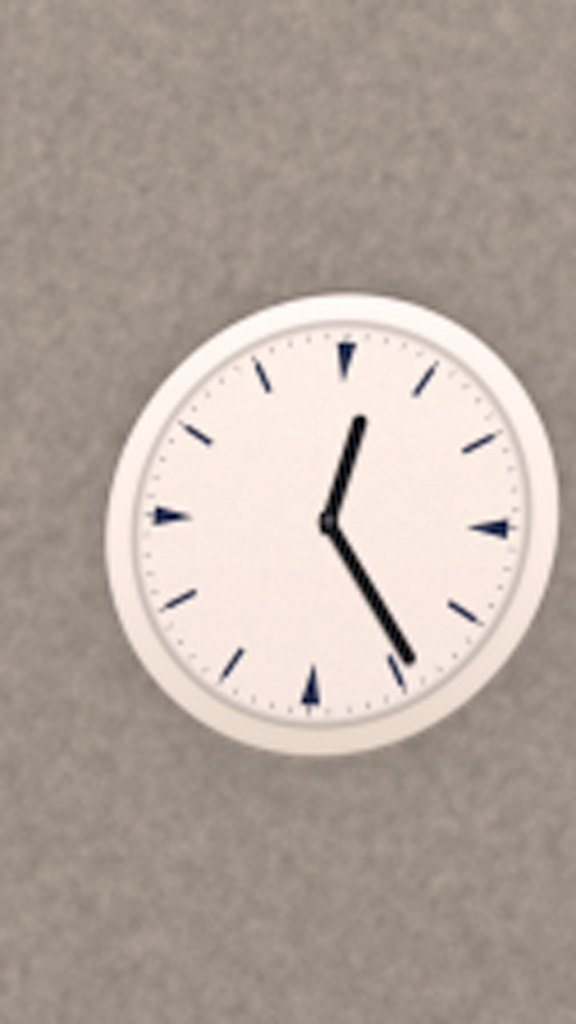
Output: **12:24**
